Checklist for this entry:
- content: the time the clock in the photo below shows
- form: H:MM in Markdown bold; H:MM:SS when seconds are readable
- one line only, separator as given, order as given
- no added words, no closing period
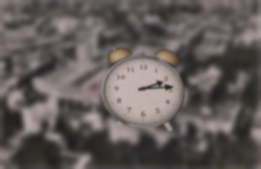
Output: **2:14**
